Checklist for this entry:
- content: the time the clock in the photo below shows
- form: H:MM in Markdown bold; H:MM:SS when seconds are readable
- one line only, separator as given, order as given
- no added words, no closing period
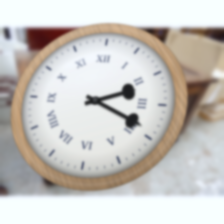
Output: **2:19**
